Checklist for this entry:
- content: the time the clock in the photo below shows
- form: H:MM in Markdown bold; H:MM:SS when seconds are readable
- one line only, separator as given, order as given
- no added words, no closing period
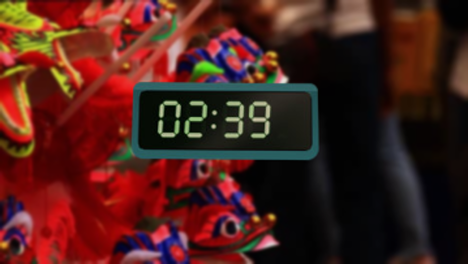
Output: **2:39**
